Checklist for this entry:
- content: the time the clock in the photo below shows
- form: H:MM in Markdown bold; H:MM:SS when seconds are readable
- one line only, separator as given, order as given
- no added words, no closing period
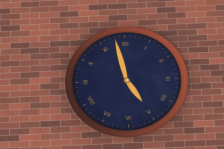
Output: **4:58**
